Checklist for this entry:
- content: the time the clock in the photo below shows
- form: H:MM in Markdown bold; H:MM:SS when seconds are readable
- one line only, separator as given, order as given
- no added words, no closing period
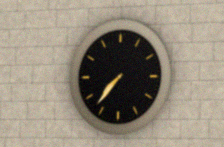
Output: **7:37**
